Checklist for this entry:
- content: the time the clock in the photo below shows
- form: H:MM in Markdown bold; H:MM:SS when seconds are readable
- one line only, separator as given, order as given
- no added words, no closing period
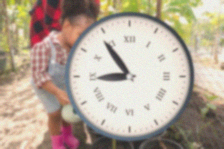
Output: **8:54**
